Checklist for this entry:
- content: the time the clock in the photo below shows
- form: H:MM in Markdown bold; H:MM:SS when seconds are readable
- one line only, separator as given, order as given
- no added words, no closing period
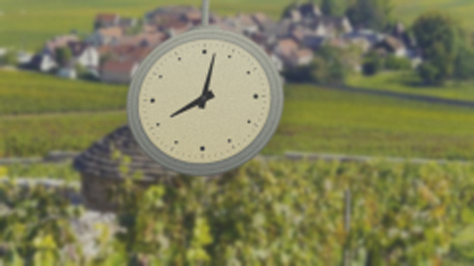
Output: **8:02**
